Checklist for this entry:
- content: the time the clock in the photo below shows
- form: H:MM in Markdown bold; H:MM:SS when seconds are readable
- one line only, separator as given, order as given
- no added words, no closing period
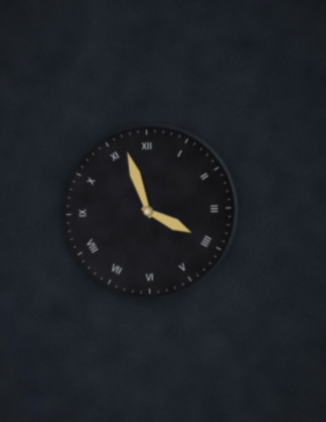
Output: **3:57**
